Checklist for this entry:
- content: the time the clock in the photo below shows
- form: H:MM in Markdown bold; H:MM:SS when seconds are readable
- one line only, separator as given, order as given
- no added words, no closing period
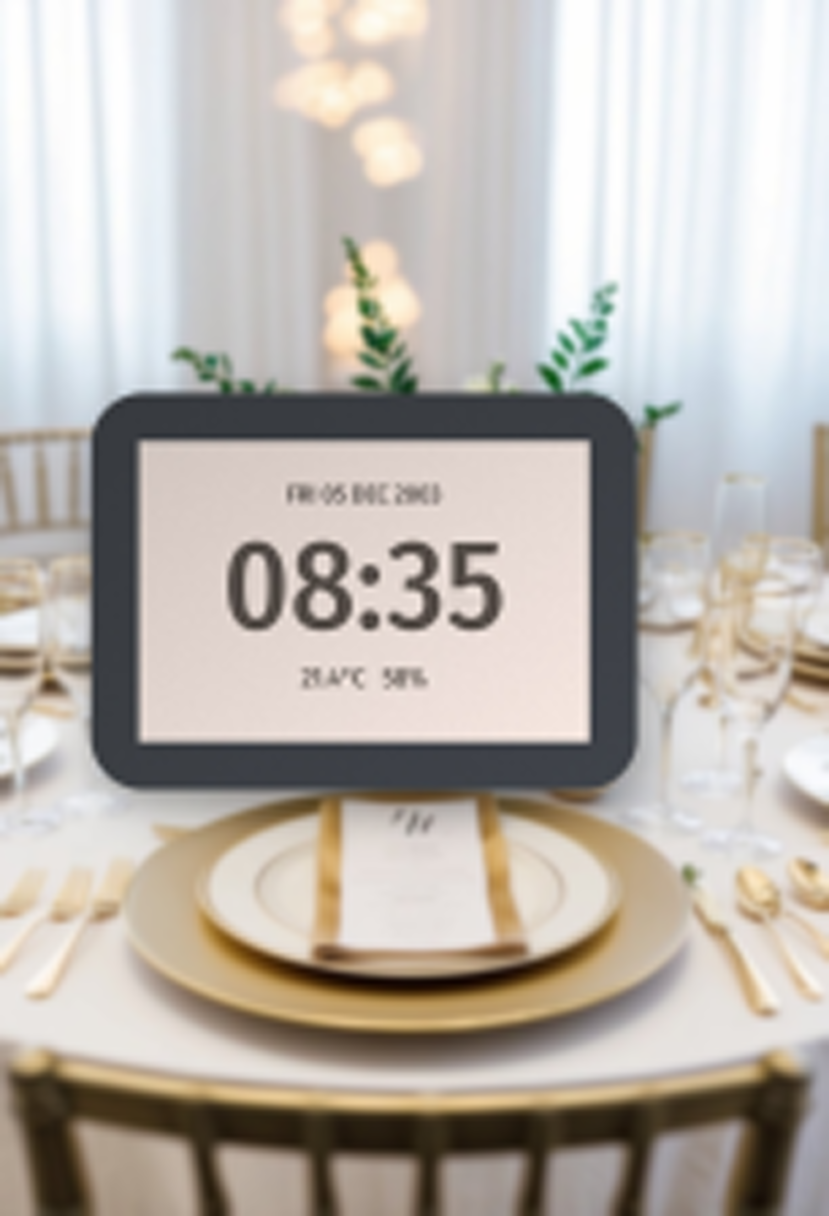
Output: **8:35**
